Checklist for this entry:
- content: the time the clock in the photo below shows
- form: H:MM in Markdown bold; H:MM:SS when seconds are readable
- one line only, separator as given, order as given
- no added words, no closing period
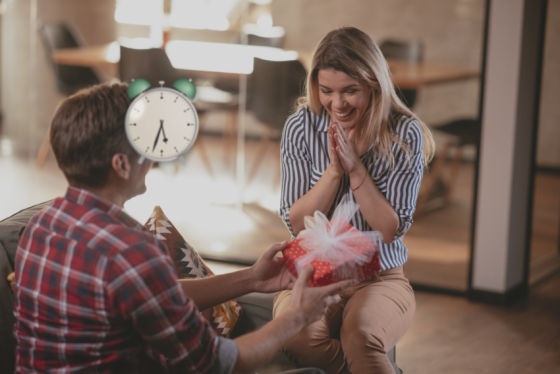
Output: **5:33**
